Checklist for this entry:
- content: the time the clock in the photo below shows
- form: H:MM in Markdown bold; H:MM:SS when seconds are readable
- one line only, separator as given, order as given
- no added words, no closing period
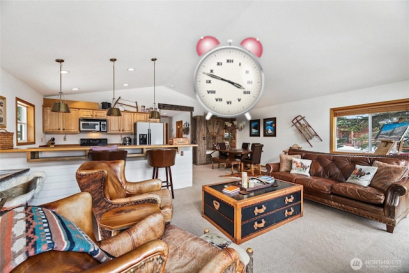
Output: **3:48**
